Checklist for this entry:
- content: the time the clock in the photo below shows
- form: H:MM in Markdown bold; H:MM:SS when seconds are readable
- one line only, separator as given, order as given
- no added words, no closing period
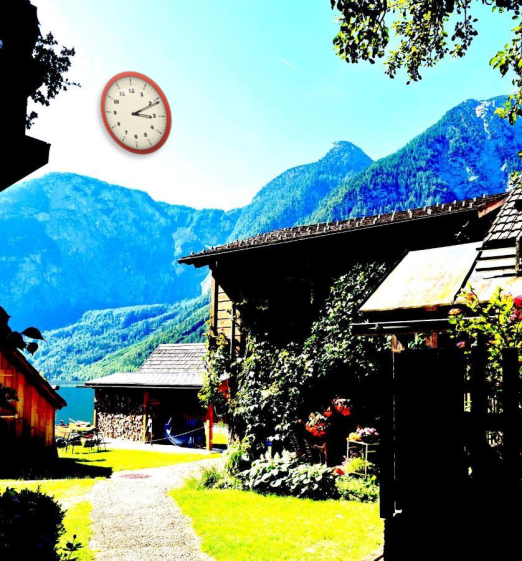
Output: **3:11**
